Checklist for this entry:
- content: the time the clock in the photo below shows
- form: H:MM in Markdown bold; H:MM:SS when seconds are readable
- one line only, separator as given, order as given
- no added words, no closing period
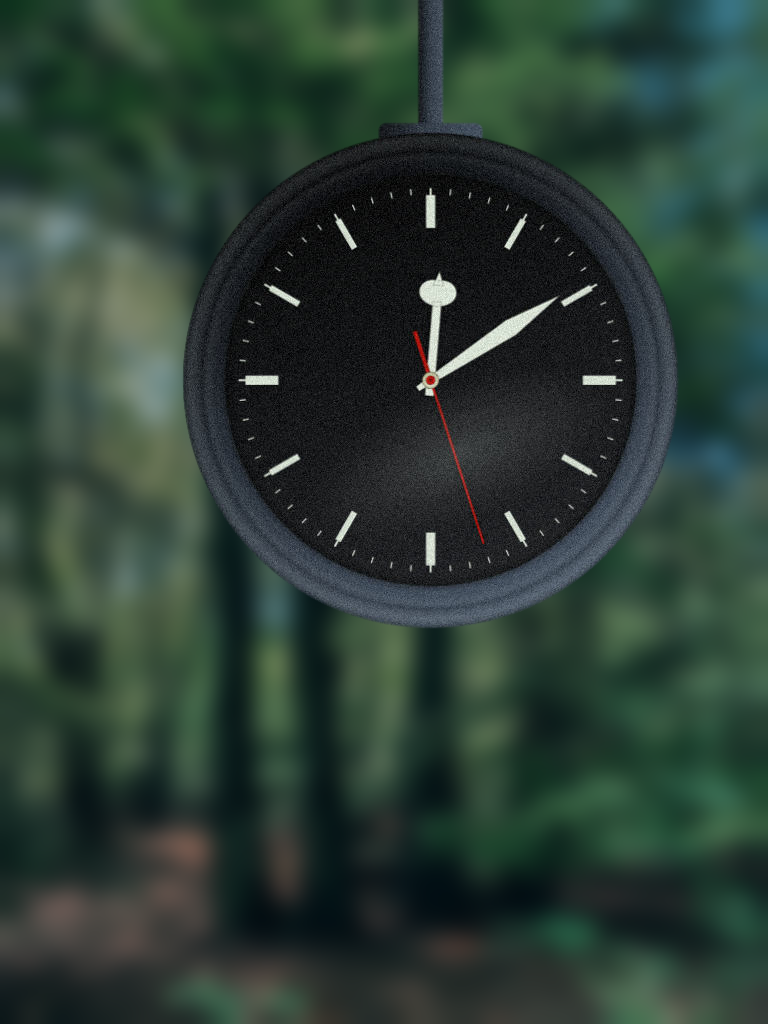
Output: **12:09:27**
